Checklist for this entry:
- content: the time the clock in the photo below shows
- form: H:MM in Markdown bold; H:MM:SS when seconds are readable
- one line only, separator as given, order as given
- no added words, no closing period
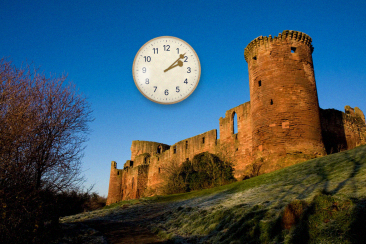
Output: **2:08**
